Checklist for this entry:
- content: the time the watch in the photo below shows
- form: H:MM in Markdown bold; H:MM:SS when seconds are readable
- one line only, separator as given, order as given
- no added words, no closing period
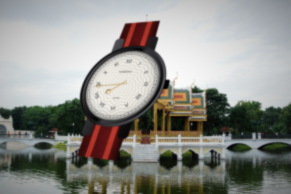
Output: **7:44**
